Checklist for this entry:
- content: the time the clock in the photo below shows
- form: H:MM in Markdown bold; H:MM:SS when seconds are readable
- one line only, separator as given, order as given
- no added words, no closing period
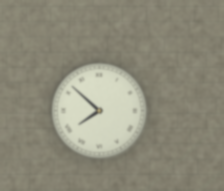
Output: **7:52**
